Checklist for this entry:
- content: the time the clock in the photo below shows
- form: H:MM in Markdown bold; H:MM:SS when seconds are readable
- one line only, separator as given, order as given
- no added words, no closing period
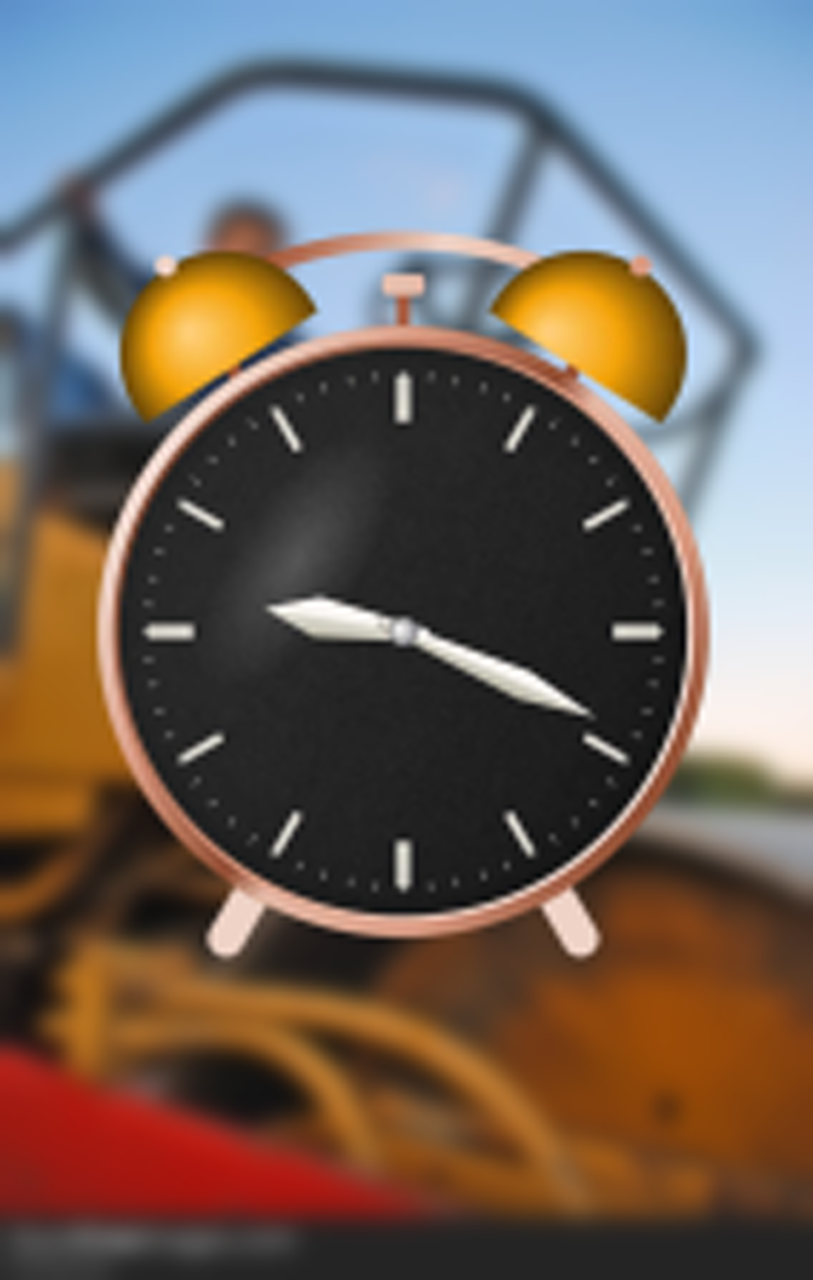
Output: **9:19**
